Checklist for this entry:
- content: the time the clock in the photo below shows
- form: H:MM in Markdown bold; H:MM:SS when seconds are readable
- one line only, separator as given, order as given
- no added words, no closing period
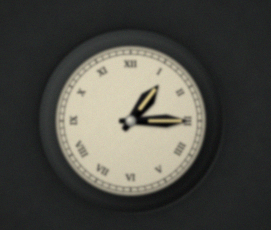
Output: **1:15**
